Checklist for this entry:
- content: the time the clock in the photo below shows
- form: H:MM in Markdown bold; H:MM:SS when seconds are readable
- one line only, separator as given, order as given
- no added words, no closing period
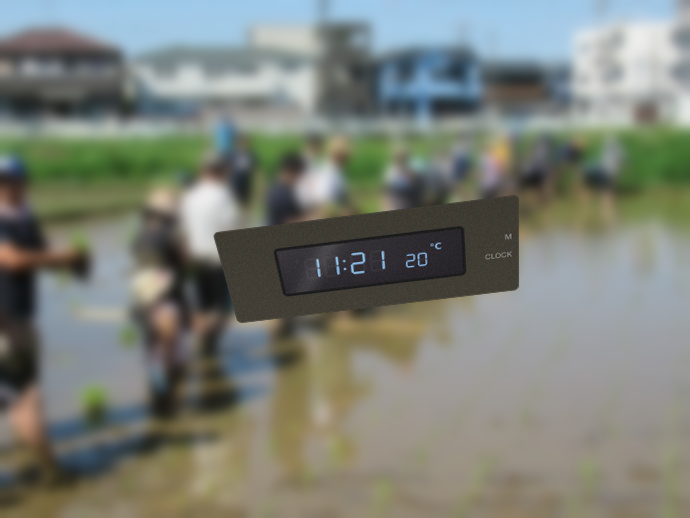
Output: **11:21**
